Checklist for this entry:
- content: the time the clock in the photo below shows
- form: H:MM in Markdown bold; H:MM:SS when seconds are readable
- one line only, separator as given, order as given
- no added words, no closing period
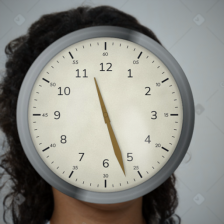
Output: **11:27**
